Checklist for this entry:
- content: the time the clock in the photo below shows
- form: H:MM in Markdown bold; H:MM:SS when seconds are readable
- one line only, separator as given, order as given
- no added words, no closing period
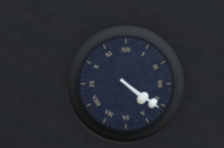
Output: **4:21**
